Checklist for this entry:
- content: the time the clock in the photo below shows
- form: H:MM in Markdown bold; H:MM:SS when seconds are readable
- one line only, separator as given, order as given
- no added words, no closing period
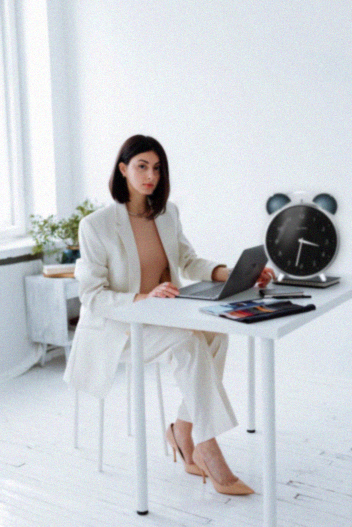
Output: **3:32**
